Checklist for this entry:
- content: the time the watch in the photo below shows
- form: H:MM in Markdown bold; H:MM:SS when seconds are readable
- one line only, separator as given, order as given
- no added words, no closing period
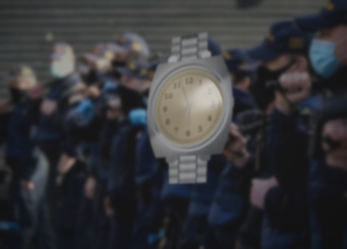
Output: **5:57**
